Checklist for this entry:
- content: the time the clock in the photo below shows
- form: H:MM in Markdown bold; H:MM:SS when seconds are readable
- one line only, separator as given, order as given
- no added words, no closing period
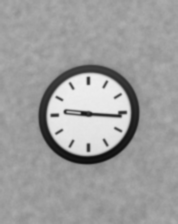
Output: **9:16**
